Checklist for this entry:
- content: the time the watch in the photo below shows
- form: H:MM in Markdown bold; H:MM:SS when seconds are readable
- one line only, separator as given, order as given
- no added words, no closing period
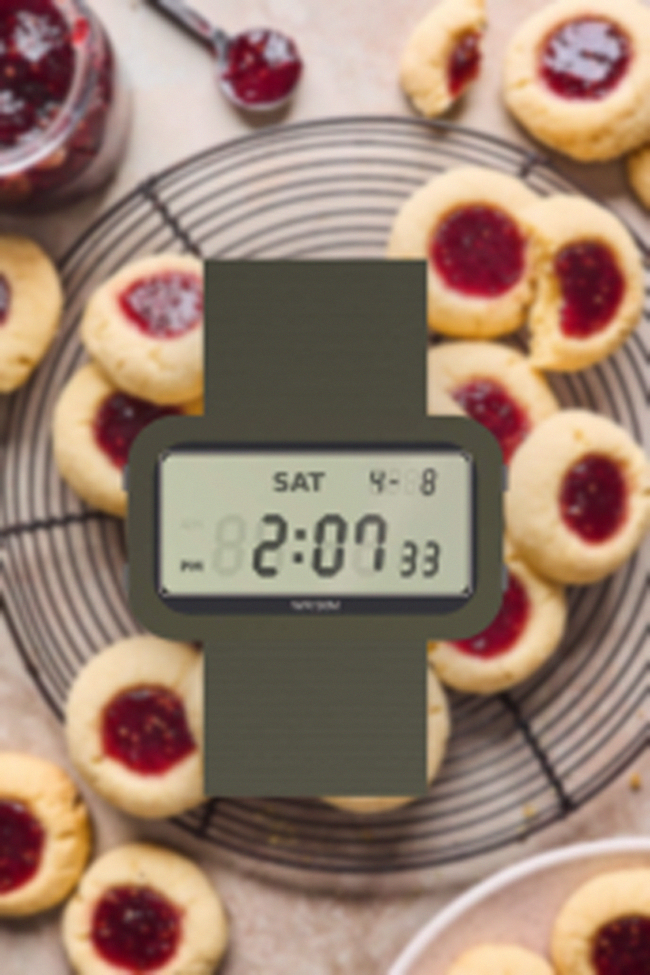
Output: **2:07:33**
